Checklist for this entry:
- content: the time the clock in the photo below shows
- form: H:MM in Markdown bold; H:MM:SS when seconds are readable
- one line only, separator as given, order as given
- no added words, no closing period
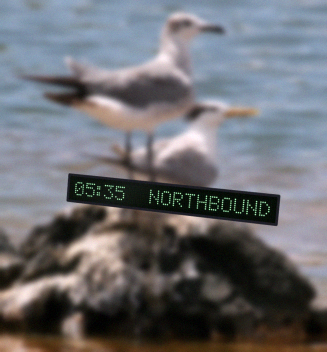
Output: **5:35**
